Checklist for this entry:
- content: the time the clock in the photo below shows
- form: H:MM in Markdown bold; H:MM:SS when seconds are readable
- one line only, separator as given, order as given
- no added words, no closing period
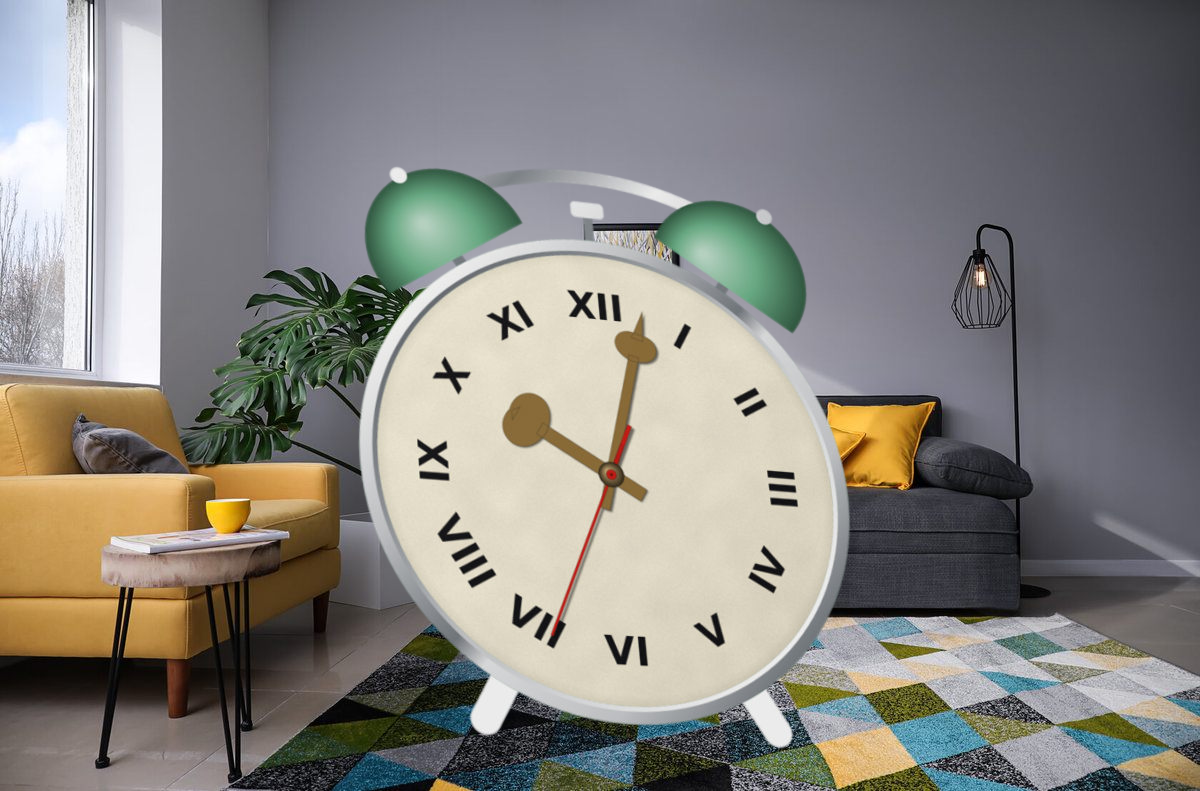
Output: **10:02:34**
